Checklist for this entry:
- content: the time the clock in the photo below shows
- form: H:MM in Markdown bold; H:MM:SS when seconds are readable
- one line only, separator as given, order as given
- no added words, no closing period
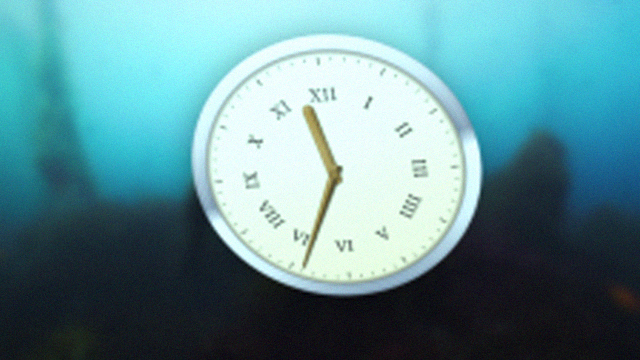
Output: **11:34**
